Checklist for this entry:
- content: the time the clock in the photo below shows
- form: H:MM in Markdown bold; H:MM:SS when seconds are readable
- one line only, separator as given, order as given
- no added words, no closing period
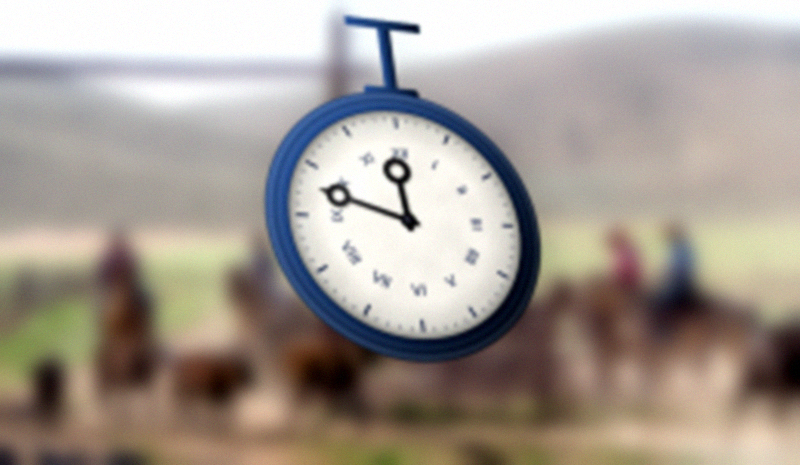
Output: **11:48**
